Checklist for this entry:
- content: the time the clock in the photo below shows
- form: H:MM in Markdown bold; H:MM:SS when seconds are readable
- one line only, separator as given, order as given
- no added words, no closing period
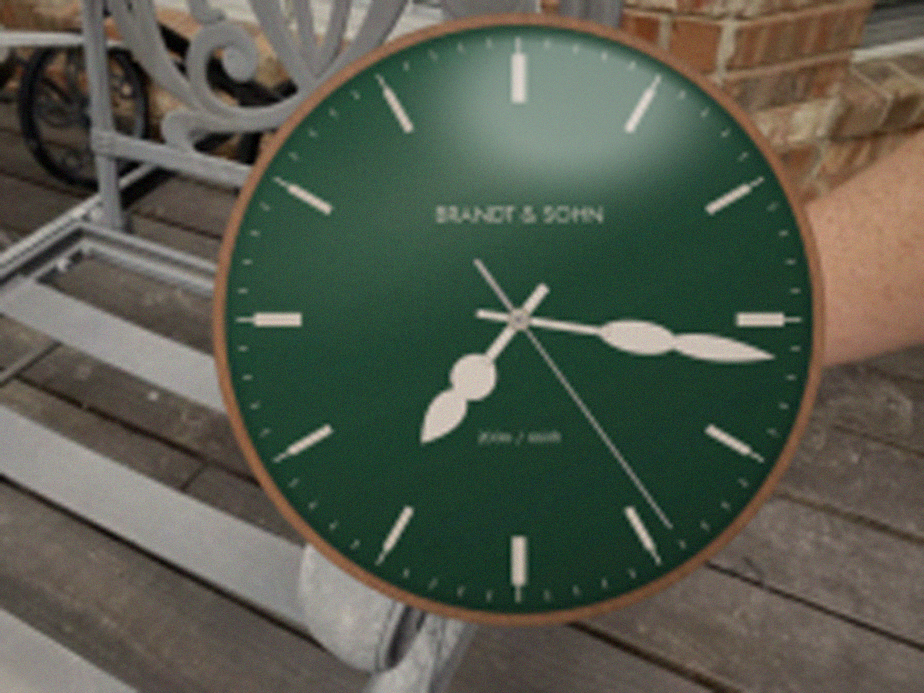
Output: **7:16:24**
